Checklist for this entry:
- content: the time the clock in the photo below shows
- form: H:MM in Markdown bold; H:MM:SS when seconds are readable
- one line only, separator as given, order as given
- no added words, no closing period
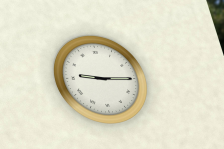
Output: **9:15**
